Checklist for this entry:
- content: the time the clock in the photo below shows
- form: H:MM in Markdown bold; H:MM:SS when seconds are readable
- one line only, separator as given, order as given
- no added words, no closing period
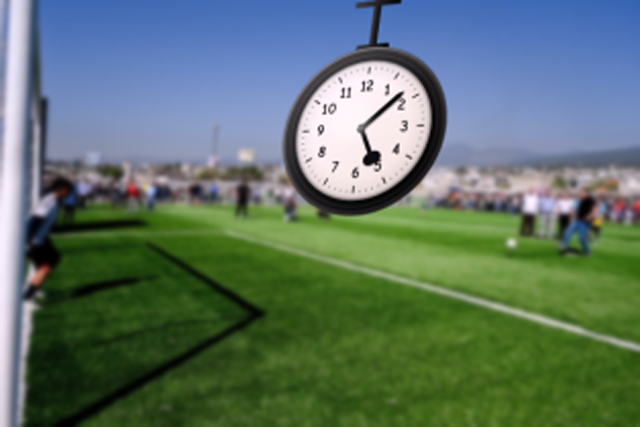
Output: **5:08**
